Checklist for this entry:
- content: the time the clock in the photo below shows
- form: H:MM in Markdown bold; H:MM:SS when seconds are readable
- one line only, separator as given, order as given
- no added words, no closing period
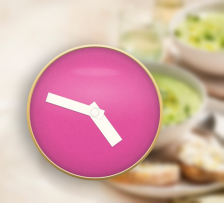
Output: **4:48**
